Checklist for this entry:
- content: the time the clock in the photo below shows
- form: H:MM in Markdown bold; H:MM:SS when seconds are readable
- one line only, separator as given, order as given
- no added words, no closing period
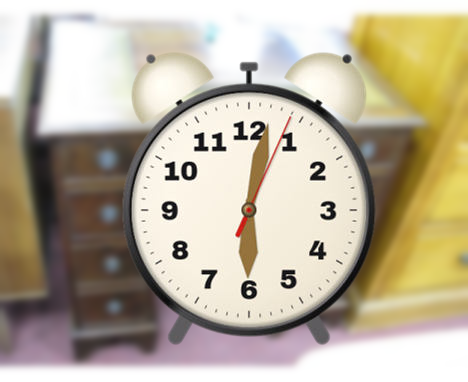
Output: **6:02:04**
